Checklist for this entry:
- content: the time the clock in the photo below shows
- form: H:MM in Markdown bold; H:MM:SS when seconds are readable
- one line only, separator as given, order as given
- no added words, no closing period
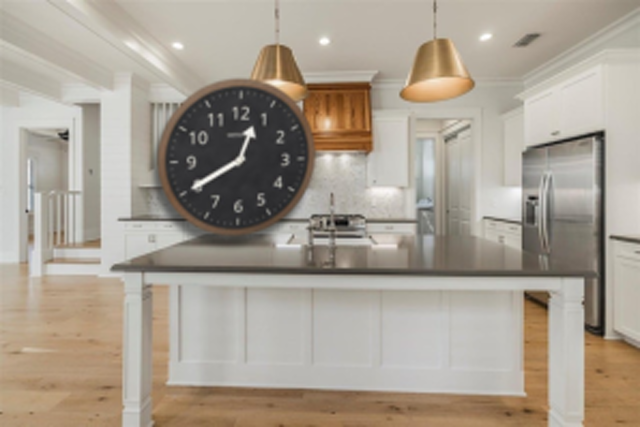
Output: **12:40**
